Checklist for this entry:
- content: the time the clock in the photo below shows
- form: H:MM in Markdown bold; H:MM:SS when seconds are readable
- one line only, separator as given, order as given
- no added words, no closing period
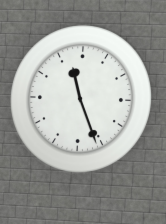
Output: **11:26**
